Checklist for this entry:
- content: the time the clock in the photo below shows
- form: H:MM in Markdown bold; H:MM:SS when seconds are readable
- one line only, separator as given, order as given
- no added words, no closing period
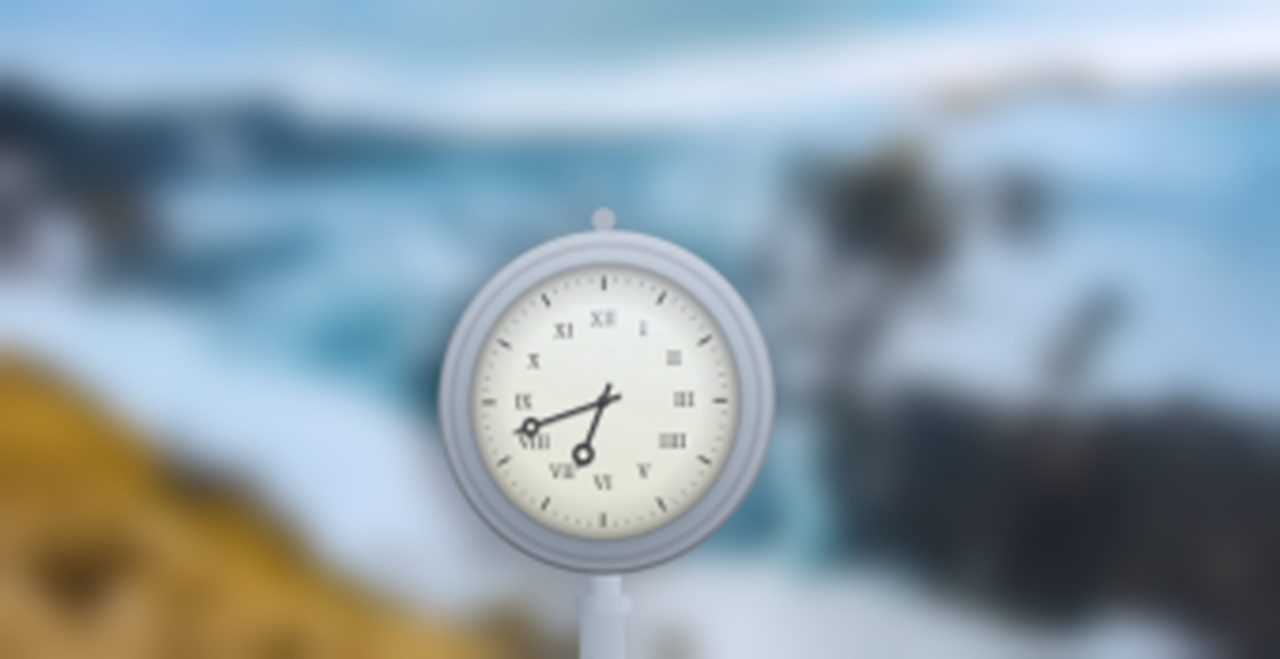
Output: **6:42**
